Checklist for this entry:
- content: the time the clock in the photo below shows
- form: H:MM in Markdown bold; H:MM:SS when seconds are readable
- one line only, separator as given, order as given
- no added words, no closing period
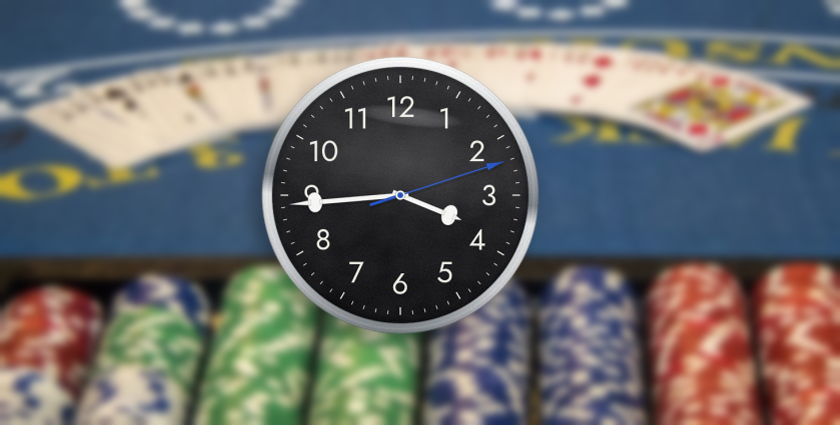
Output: **3:44:12**
